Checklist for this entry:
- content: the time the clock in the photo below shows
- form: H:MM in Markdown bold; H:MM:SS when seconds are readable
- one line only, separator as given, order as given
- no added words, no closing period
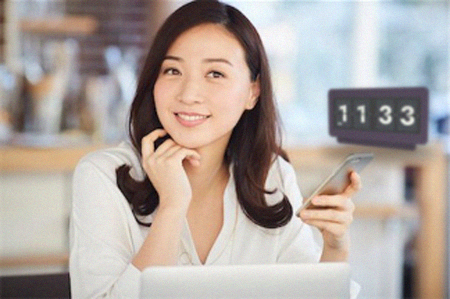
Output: **11:33**
